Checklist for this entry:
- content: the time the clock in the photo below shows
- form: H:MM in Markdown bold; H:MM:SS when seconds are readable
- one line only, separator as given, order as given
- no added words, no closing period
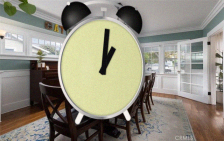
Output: **1:01**
